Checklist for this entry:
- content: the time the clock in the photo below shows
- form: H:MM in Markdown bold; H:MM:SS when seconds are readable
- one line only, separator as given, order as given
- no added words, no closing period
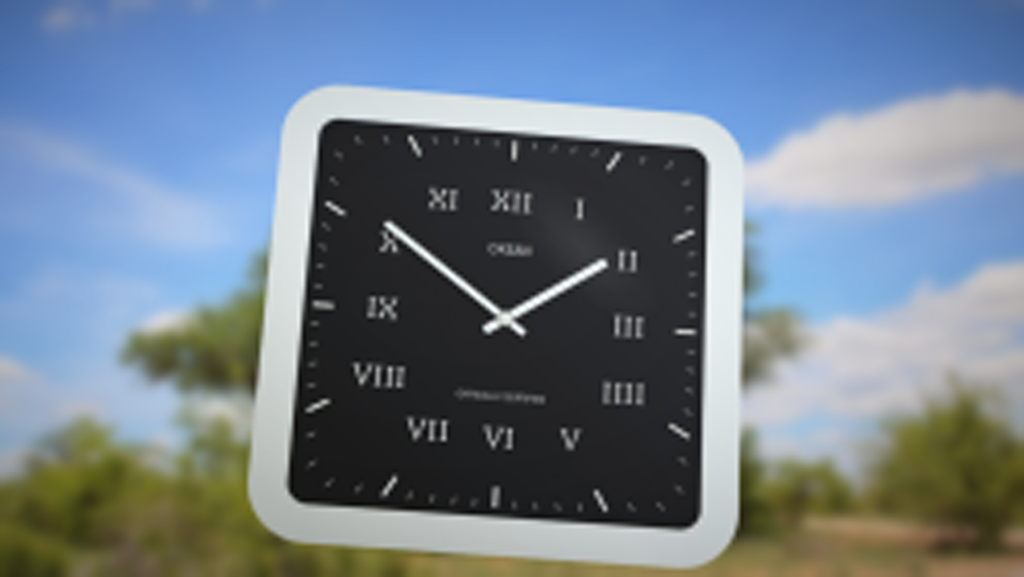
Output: **1:51**
